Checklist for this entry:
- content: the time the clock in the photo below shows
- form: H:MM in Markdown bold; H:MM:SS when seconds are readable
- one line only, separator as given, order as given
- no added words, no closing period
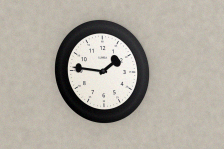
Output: **1:46**
